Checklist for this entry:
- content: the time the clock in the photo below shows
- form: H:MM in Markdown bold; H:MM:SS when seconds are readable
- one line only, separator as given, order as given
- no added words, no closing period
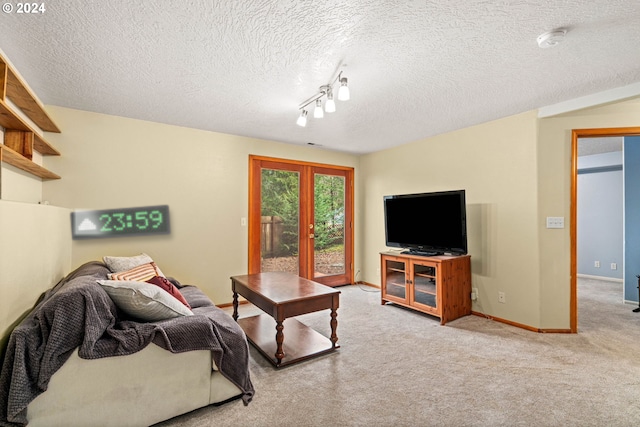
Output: **23:59**
